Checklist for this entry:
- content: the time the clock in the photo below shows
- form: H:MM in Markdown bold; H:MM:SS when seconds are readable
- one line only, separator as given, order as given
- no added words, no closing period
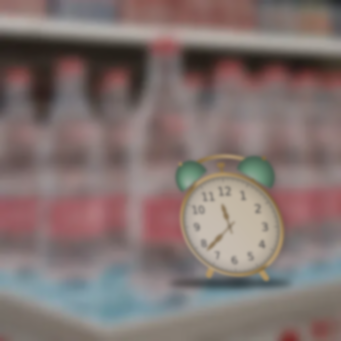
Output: **11:38**
